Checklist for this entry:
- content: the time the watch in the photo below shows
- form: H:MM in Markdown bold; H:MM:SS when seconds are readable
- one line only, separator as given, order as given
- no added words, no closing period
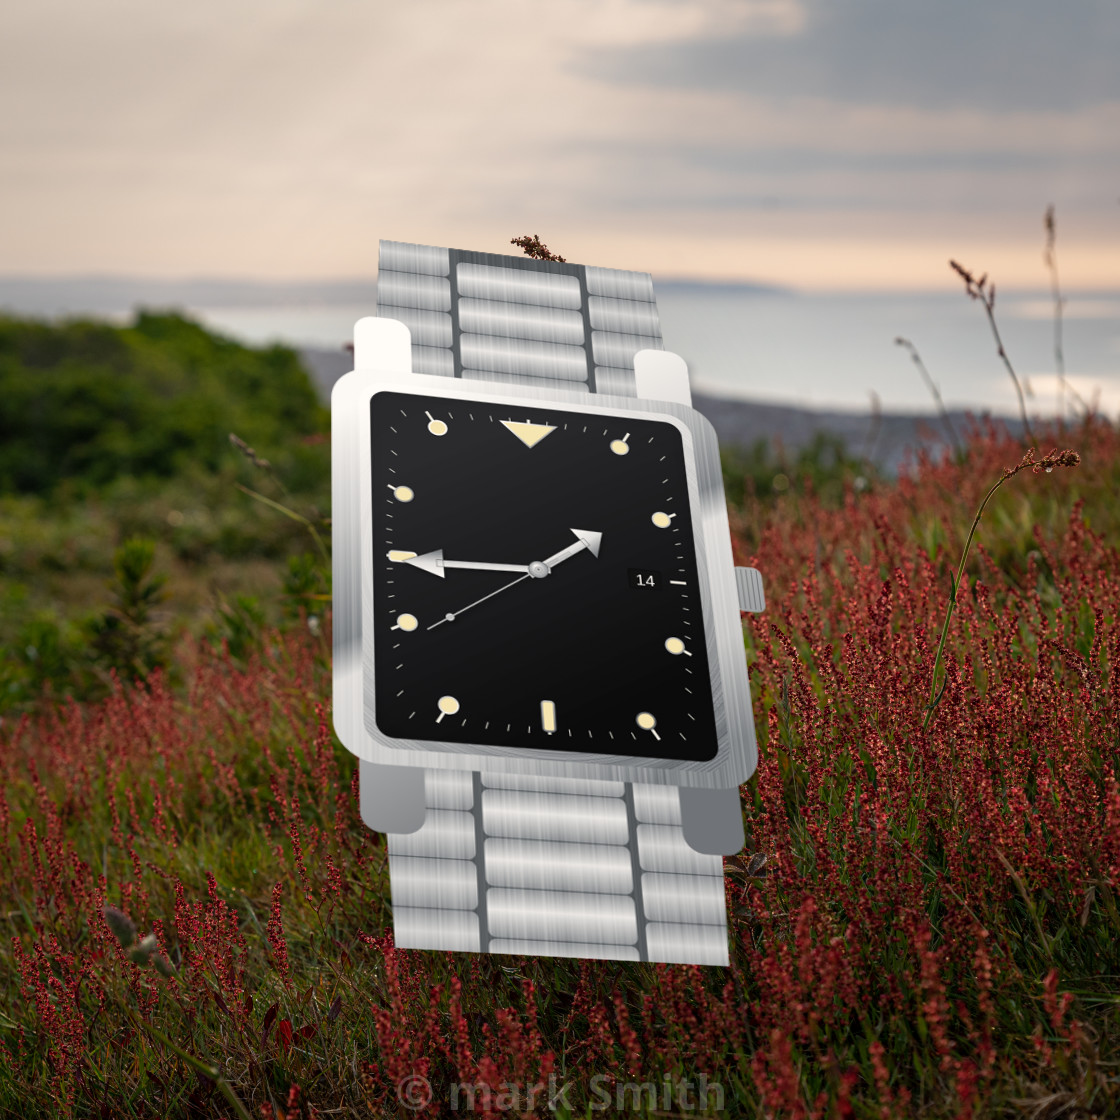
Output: **1:44:39**
